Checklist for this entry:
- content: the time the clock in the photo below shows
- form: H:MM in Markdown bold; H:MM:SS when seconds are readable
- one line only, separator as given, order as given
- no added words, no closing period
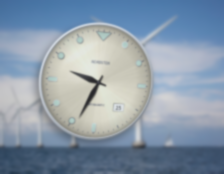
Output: **9:34**
